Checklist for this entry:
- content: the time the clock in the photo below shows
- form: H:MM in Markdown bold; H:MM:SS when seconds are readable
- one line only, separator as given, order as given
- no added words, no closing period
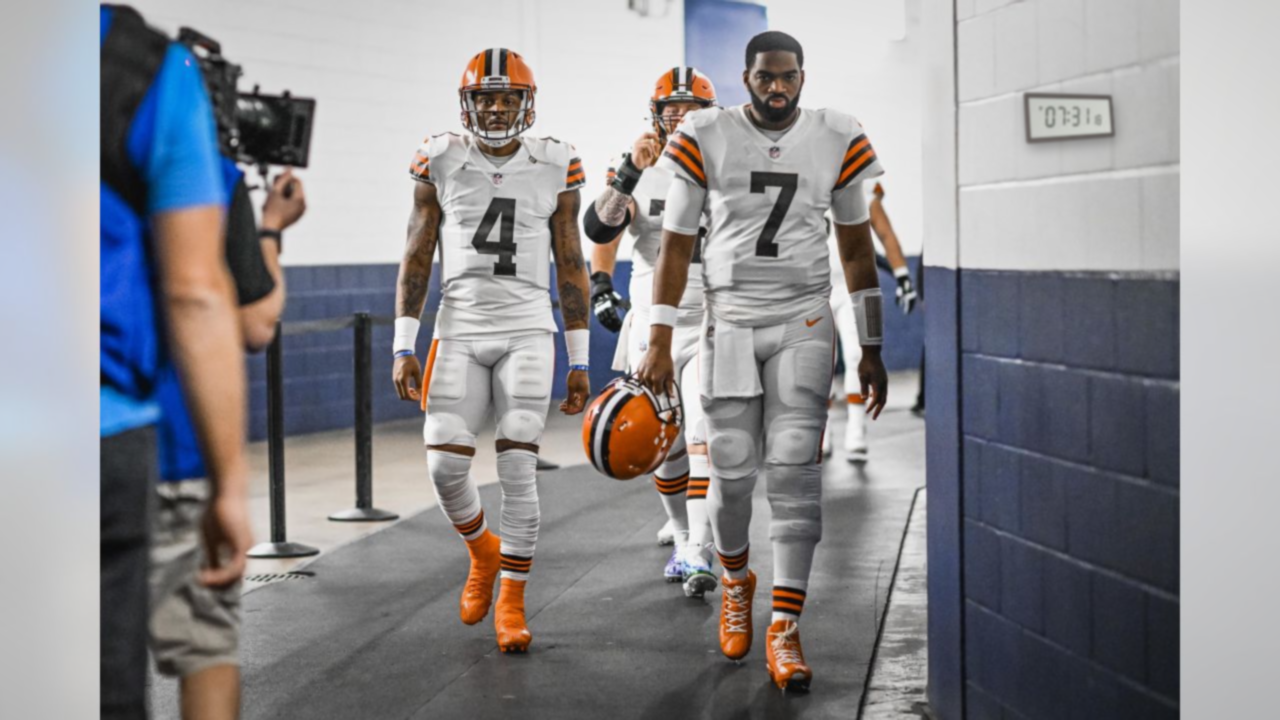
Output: **7:31**
